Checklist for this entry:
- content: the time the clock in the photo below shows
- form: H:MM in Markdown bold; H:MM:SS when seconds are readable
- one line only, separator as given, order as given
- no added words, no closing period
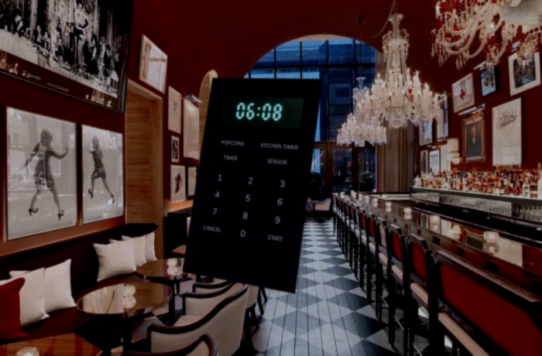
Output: **6:08**
